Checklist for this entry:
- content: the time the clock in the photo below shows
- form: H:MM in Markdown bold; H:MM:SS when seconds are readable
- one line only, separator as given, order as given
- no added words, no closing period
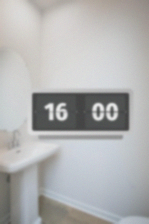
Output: **16:00**
